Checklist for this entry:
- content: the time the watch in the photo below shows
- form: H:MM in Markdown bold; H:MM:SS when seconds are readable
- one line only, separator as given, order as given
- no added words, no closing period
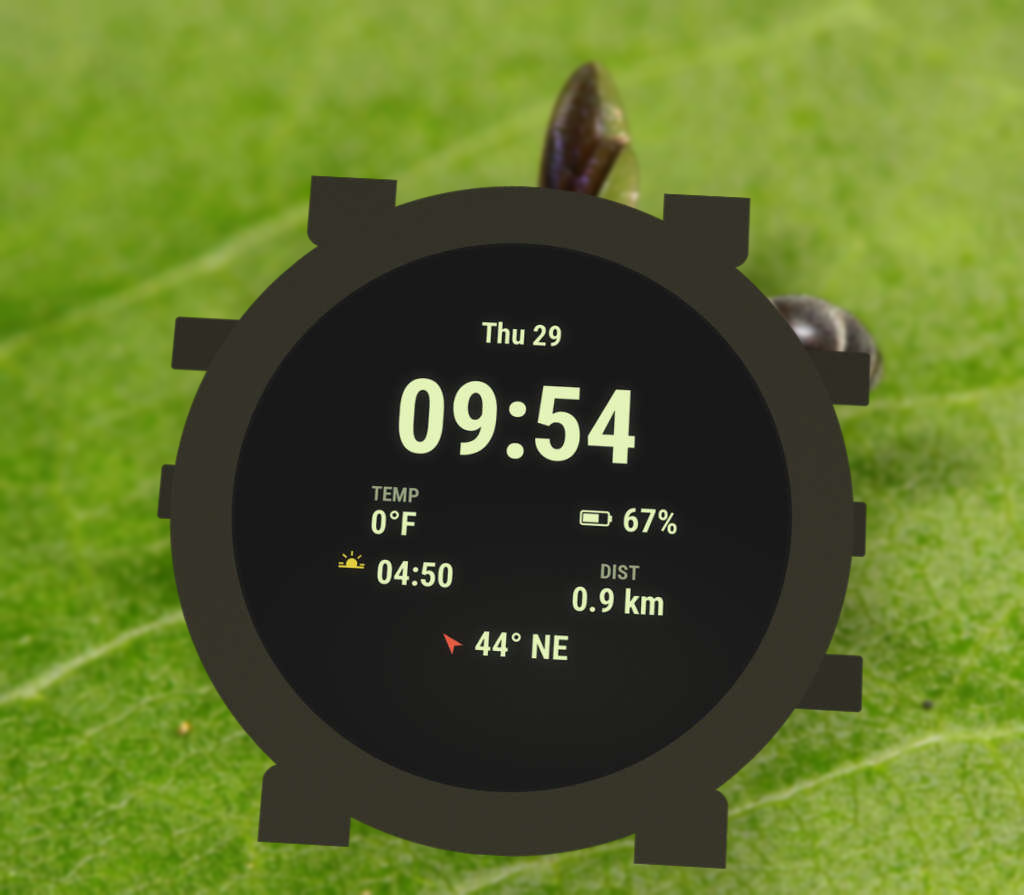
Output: **9:54**
